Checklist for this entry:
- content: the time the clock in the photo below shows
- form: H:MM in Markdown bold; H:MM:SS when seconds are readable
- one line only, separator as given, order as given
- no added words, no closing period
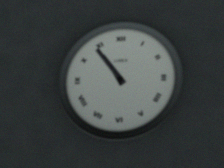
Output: **10:54**
